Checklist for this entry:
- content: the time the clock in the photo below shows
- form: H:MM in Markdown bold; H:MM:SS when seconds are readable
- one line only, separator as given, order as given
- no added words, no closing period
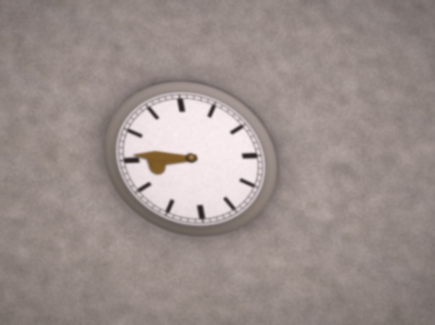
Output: **8:46**
